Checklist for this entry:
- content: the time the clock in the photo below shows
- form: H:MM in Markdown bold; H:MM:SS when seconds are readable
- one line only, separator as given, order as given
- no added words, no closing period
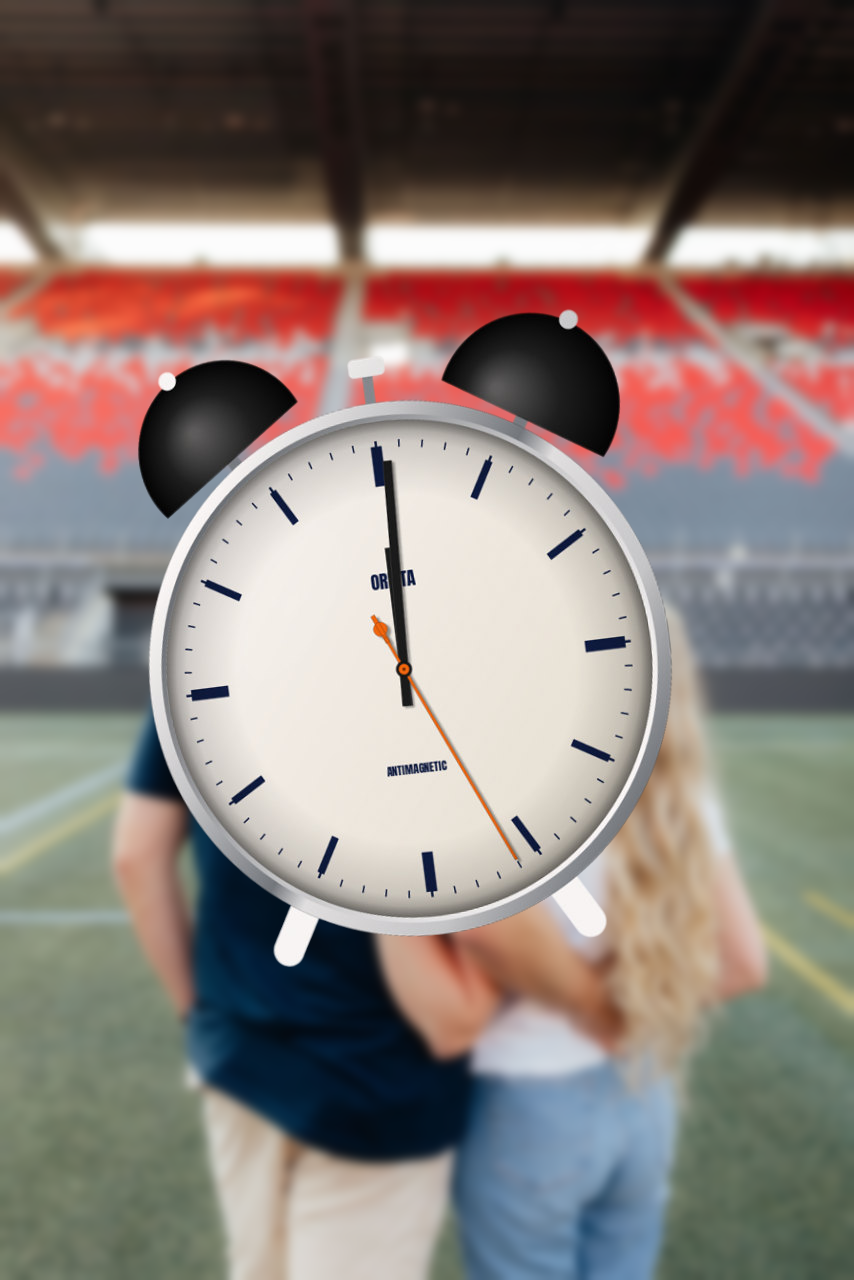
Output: **12:00:26**
